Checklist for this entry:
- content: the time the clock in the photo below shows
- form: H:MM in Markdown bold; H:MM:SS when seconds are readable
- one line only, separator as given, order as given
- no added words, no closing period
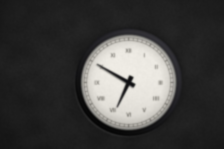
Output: **6:50**
